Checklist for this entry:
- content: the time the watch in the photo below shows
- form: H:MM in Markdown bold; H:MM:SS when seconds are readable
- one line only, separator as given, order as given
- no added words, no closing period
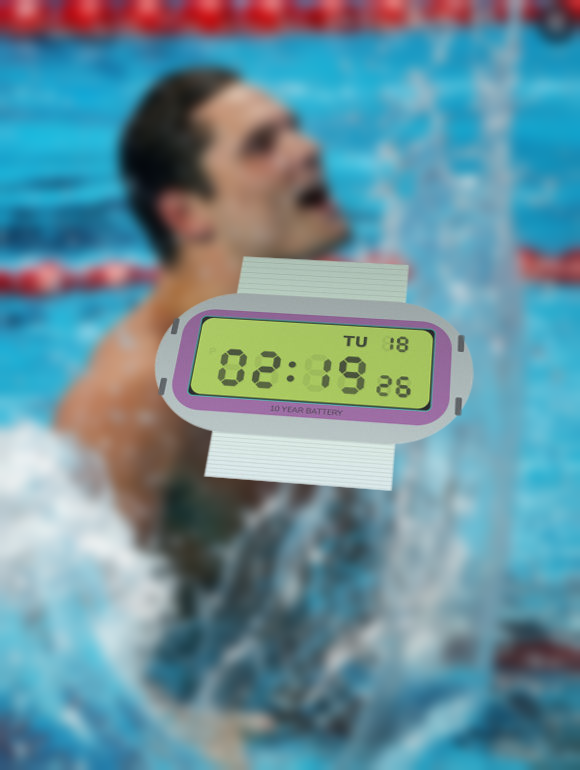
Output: **2:19:26**
